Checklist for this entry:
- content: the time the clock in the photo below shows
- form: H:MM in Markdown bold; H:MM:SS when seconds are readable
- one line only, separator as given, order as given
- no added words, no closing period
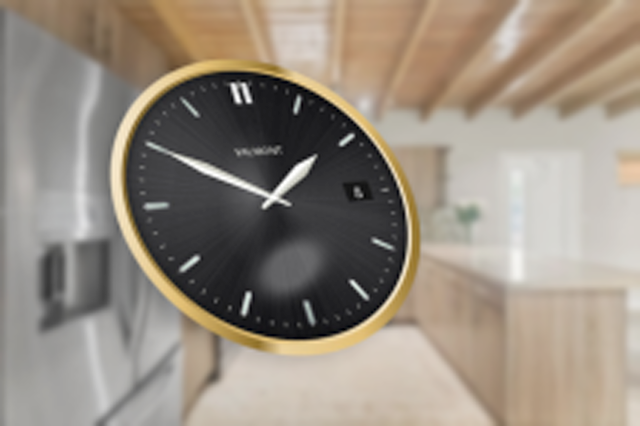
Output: **1:50**
